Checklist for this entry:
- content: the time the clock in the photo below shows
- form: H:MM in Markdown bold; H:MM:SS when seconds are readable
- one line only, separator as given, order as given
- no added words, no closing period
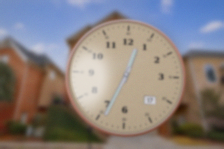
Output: **12:34**
